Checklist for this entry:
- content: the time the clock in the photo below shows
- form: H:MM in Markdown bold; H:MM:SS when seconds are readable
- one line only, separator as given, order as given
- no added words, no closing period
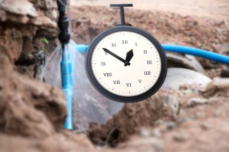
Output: **12:51**
